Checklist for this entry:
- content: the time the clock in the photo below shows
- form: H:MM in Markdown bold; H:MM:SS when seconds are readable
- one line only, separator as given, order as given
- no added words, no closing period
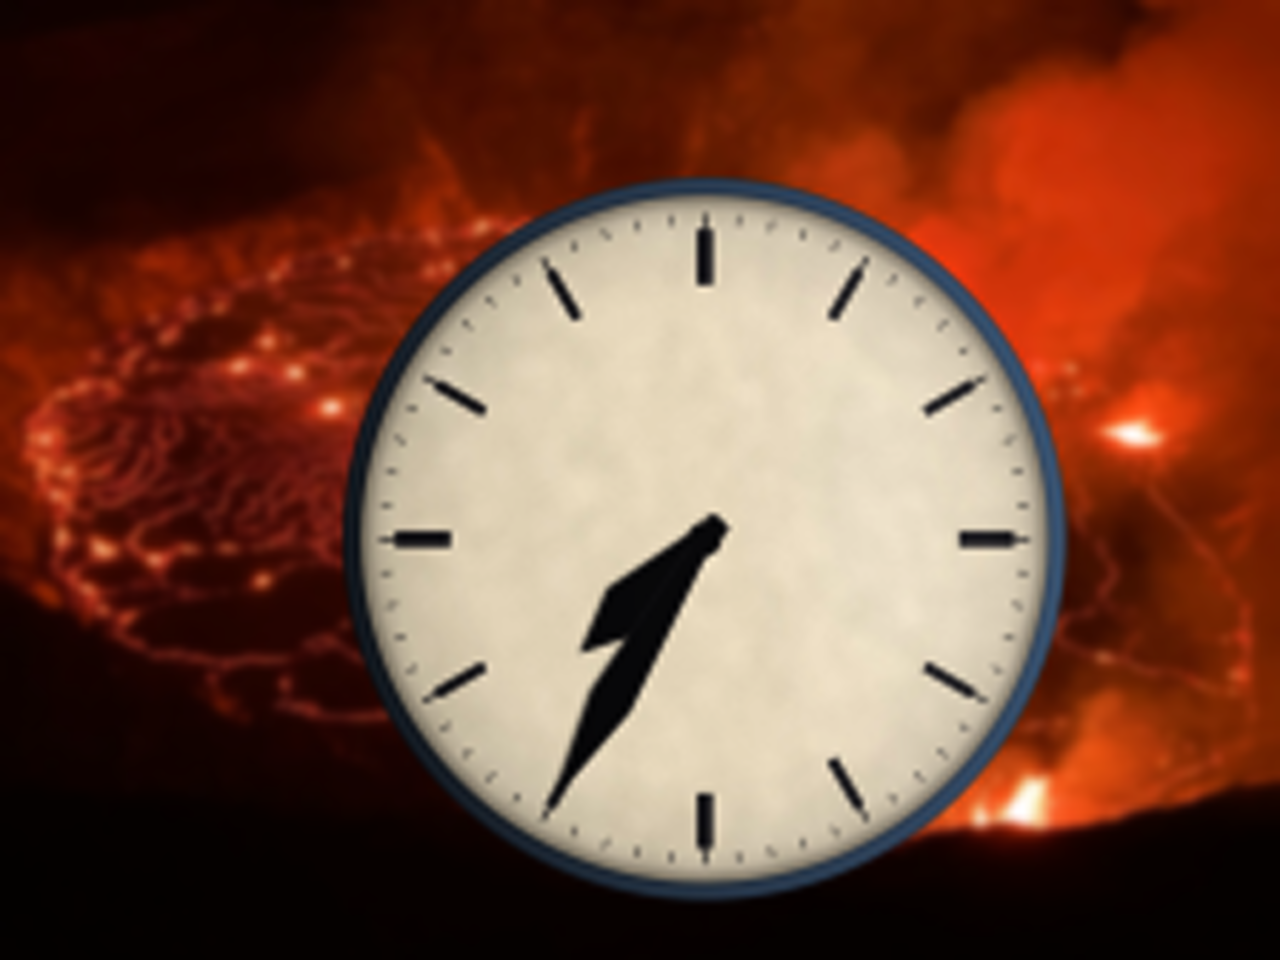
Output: **7:35**
